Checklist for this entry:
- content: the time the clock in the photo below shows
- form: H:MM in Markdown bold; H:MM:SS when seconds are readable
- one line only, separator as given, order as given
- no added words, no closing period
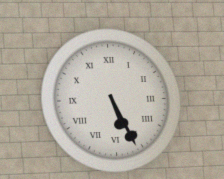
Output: **5:26**
